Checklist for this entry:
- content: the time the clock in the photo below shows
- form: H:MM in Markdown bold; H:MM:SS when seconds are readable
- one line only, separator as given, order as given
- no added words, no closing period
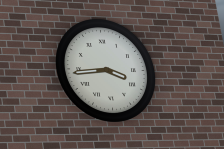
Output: **3:44**
